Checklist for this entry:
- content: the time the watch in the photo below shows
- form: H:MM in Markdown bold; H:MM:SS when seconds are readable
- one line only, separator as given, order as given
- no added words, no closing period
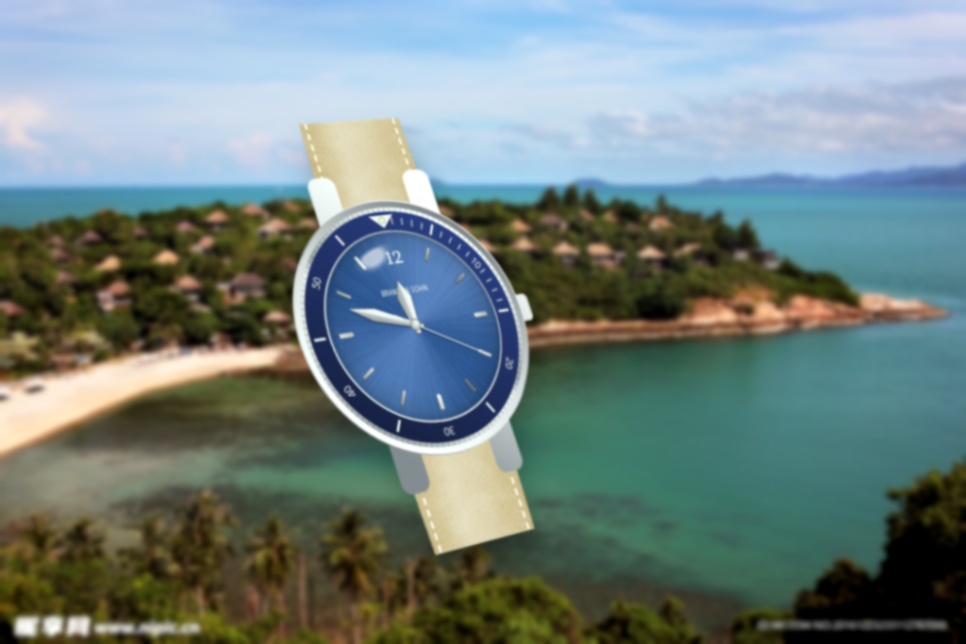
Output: **11:48:20**
